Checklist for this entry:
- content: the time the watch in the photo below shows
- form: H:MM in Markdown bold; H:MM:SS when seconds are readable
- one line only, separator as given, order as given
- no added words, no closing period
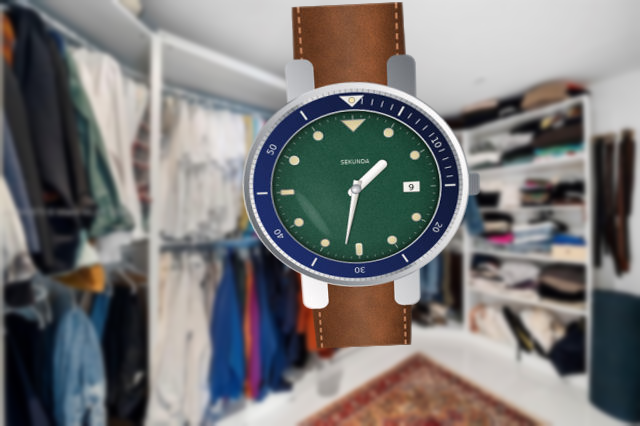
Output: **1:32**
